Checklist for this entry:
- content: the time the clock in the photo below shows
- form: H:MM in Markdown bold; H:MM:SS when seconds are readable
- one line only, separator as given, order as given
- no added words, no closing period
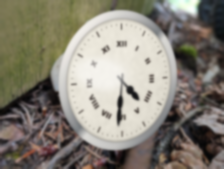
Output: **4:31**
